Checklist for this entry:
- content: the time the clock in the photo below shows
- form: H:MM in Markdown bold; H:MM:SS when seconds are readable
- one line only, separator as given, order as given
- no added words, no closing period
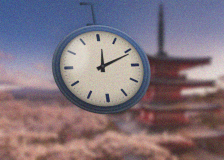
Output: **12:11**
